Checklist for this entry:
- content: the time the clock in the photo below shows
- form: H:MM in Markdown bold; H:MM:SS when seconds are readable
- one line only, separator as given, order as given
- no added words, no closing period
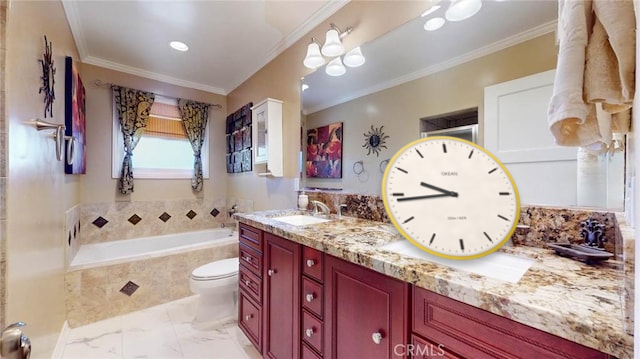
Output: **9:44**
